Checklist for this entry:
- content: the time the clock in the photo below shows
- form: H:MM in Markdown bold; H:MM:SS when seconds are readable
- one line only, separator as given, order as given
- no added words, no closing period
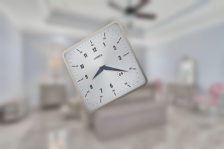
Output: **8:21**
